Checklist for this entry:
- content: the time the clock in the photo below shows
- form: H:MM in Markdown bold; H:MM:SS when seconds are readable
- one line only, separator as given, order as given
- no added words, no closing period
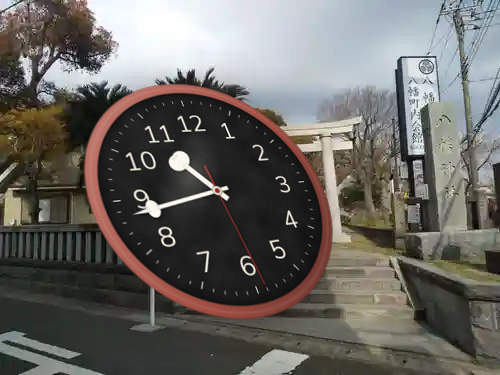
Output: **10:43:29**
